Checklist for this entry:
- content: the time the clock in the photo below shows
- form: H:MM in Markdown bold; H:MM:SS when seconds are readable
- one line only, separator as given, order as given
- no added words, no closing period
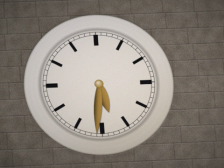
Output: **5:31**
